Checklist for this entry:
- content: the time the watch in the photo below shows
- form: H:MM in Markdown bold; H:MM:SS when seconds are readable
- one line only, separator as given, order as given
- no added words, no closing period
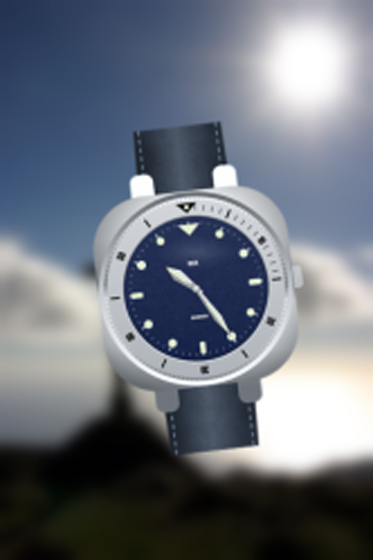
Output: **10:25**
